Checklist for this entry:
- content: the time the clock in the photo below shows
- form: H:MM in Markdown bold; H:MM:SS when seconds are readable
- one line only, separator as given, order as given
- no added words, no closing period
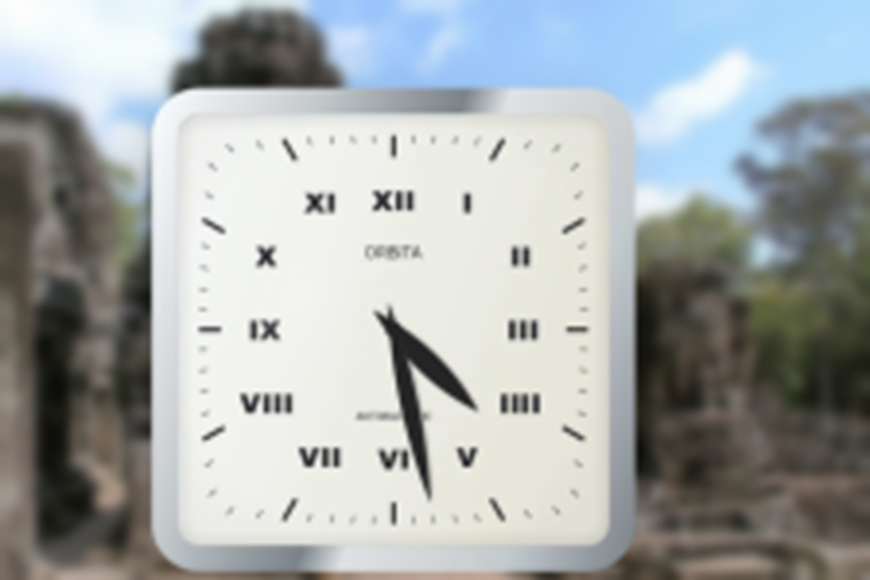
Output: **4:28**
